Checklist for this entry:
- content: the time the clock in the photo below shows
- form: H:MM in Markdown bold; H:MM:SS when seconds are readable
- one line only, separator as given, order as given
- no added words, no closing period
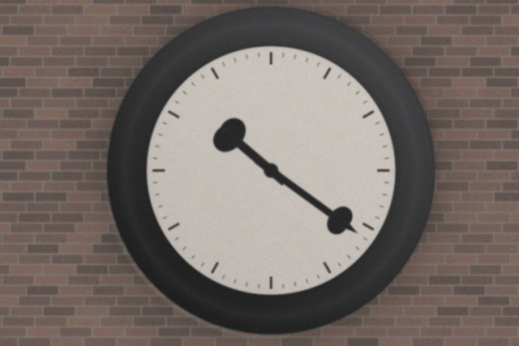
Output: **10:21**
